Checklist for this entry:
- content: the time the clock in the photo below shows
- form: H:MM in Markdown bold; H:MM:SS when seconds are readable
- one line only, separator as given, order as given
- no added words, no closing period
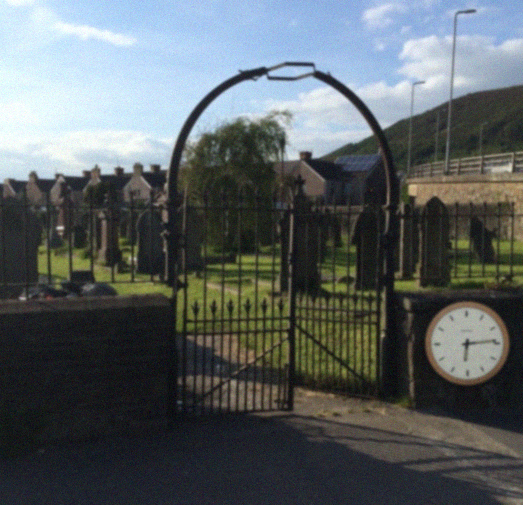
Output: **6:14**
